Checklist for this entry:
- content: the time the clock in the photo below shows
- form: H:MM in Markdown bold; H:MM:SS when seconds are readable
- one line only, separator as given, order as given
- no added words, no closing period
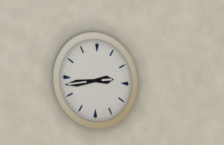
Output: **2:43**
